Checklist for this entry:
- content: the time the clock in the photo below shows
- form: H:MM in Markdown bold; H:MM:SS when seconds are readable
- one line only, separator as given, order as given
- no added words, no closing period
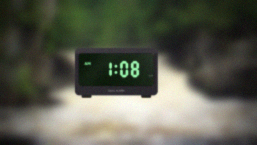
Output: **1:08**
